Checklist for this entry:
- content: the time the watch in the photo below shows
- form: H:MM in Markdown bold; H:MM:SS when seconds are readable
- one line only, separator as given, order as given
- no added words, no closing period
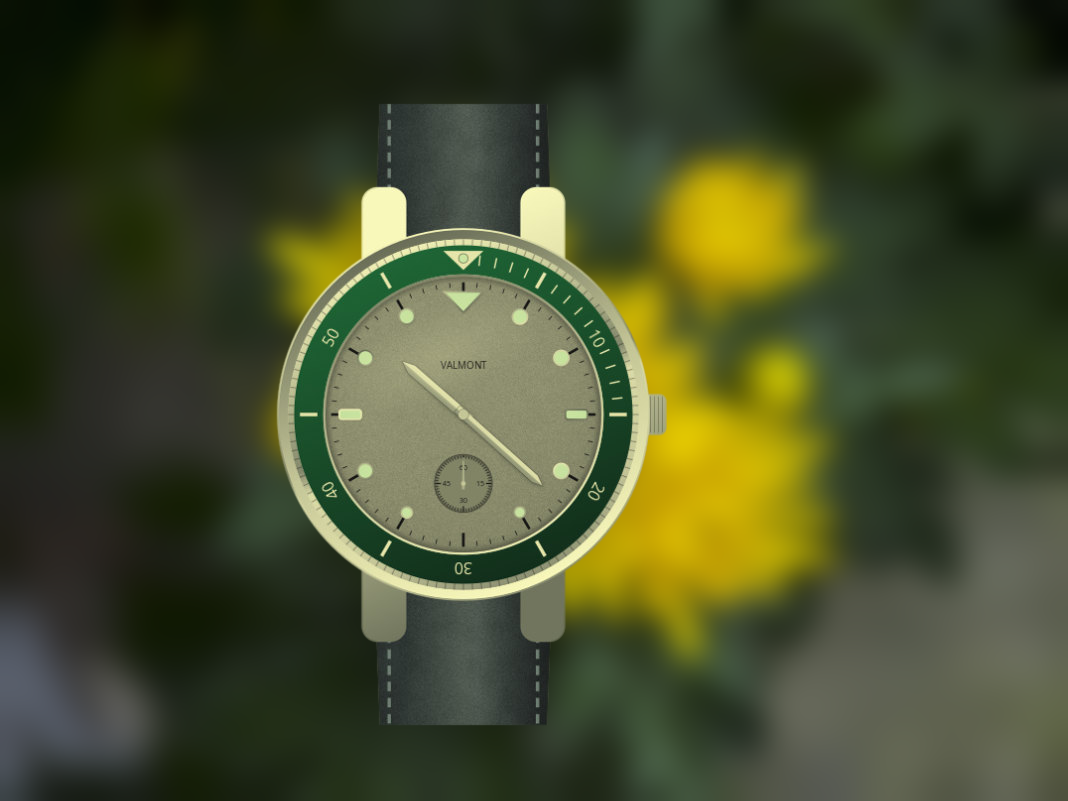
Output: **10:22**
